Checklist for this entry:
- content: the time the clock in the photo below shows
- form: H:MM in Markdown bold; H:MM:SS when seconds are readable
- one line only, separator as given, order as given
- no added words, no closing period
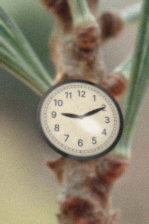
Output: **9:10**
